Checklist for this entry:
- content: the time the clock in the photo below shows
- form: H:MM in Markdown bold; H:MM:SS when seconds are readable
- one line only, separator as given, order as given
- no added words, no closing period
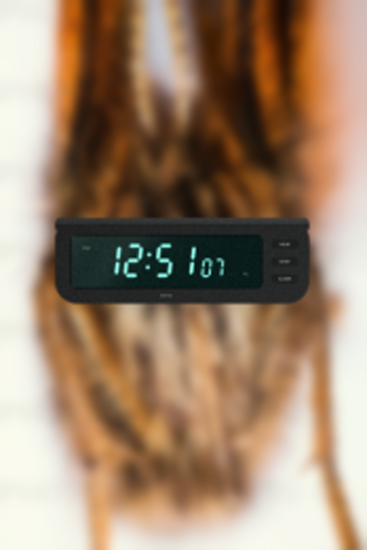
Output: **12:51:07**
